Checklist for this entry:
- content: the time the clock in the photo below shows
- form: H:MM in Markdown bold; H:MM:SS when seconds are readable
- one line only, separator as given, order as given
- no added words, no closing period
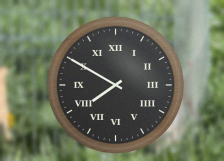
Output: **7:50**
